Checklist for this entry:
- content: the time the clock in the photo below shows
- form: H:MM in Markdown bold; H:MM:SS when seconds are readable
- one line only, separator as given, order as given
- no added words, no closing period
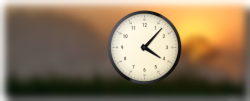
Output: **4:07**
